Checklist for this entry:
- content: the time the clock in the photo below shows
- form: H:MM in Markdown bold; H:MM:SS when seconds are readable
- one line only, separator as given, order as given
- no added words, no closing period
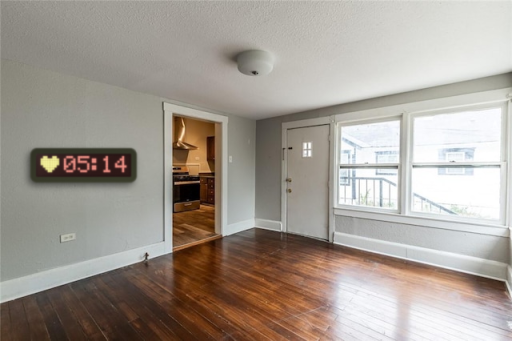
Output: **5:14**
